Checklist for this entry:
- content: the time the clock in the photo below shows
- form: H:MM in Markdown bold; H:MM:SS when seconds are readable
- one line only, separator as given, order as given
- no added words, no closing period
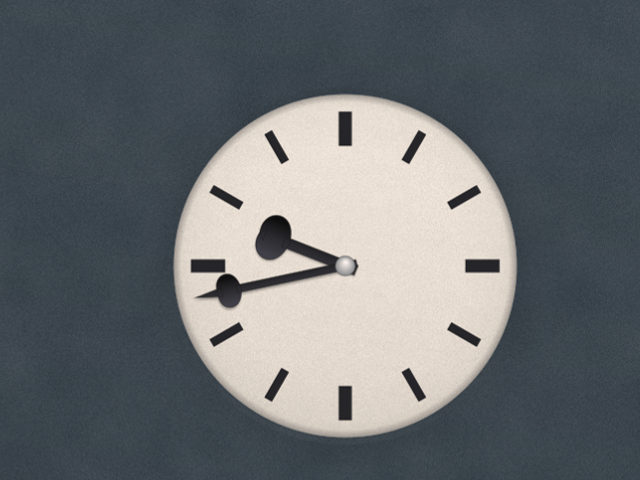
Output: **9:43**
